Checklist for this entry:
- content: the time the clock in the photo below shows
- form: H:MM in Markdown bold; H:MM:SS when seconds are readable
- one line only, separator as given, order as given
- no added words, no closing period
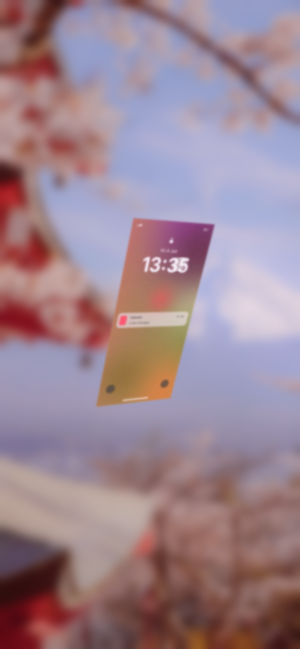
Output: **13:35**
